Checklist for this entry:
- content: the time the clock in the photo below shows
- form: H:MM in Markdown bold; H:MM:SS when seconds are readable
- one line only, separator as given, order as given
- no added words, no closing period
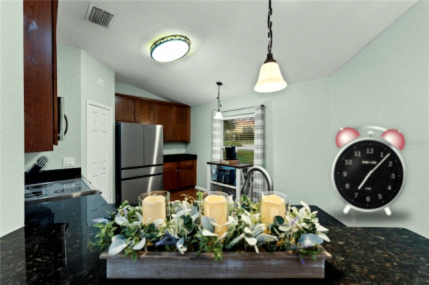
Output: **7:07**
